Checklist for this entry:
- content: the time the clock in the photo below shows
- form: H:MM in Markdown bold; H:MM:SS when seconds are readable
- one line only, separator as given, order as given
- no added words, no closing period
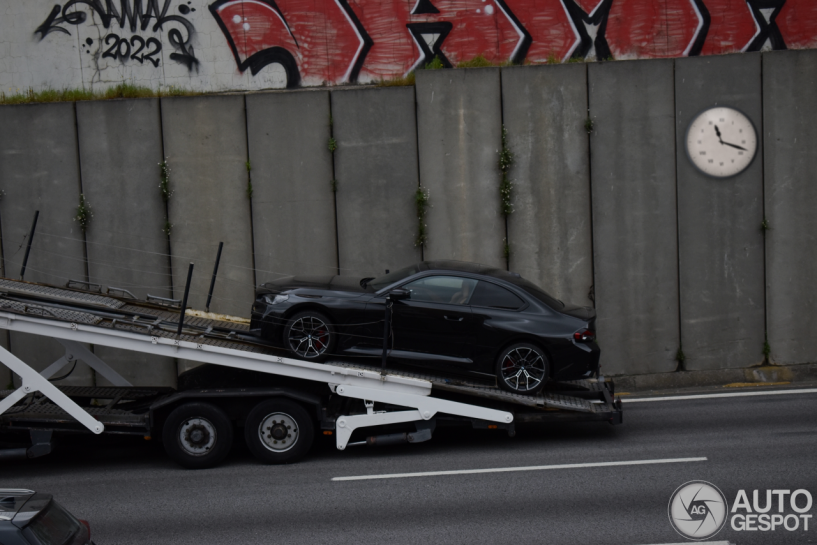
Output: **11:18**
